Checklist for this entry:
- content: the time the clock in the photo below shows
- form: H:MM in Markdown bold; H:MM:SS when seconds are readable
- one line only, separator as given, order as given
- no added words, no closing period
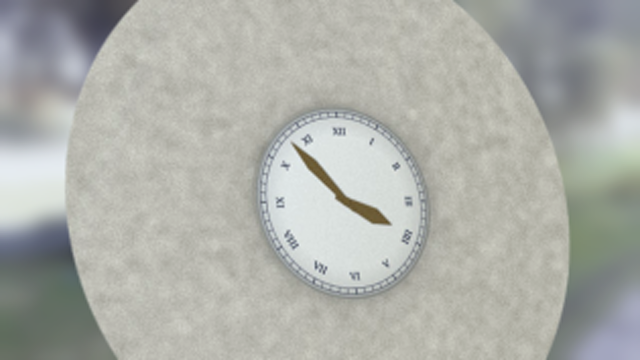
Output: **3:53**
